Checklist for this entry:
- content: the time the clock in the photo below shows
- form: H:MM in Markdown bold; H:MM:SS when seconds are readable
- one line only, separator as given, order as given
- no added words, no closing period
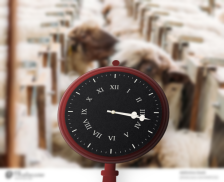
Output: **3:17**
